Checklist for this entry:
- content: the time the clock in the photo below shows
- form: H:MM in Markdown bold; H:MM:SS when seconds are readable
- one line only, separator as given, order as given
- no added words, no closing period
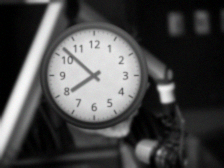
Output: **7:52**
